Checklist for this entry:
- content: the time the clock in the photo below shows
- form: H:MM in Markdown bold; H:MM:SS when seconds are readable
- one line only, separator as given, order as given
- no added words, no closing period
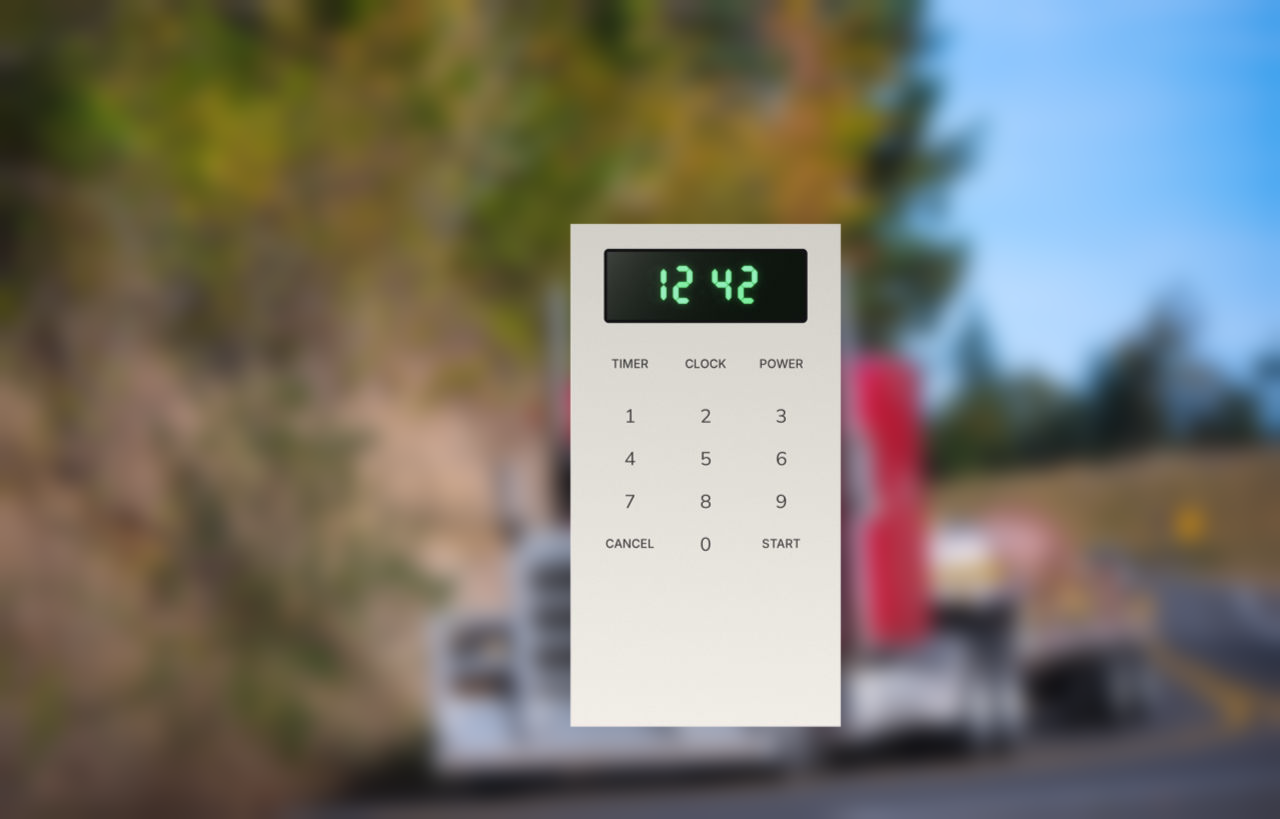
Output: **12:42**
